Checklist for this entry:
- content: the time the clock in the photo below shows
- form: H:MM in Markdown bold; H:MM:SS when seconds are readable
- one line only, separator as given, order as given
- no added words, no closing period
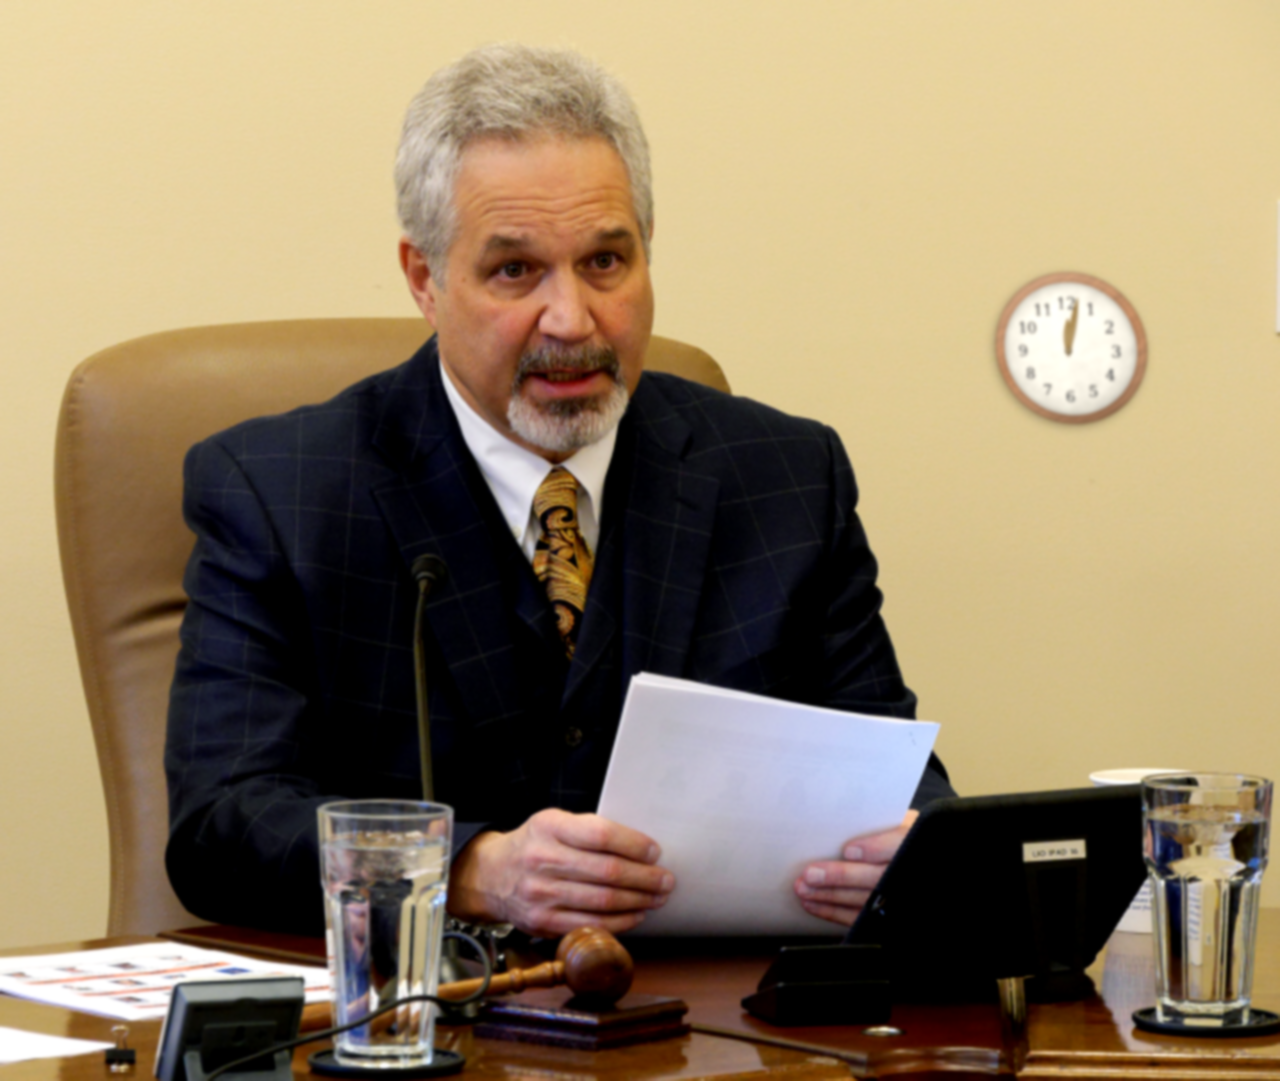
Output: **12:02**
